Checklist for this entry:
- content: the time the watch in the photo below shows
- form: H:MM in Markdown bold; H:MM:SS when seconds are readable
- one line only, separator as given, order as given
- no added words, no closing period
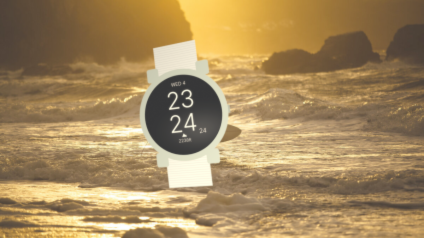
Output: **23:24**
